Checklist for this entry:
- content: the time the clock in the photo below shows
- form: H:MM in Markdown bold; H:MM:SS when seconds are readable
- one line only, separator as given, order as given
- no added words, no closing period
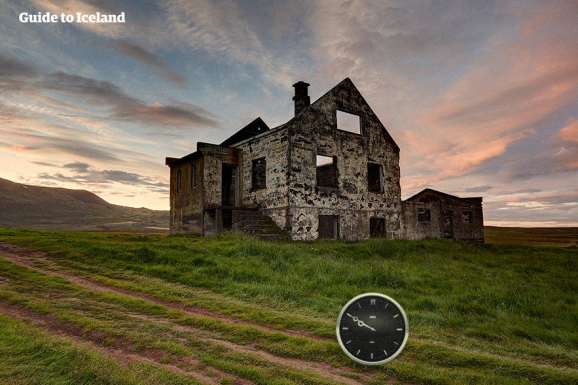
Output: **9:50**
